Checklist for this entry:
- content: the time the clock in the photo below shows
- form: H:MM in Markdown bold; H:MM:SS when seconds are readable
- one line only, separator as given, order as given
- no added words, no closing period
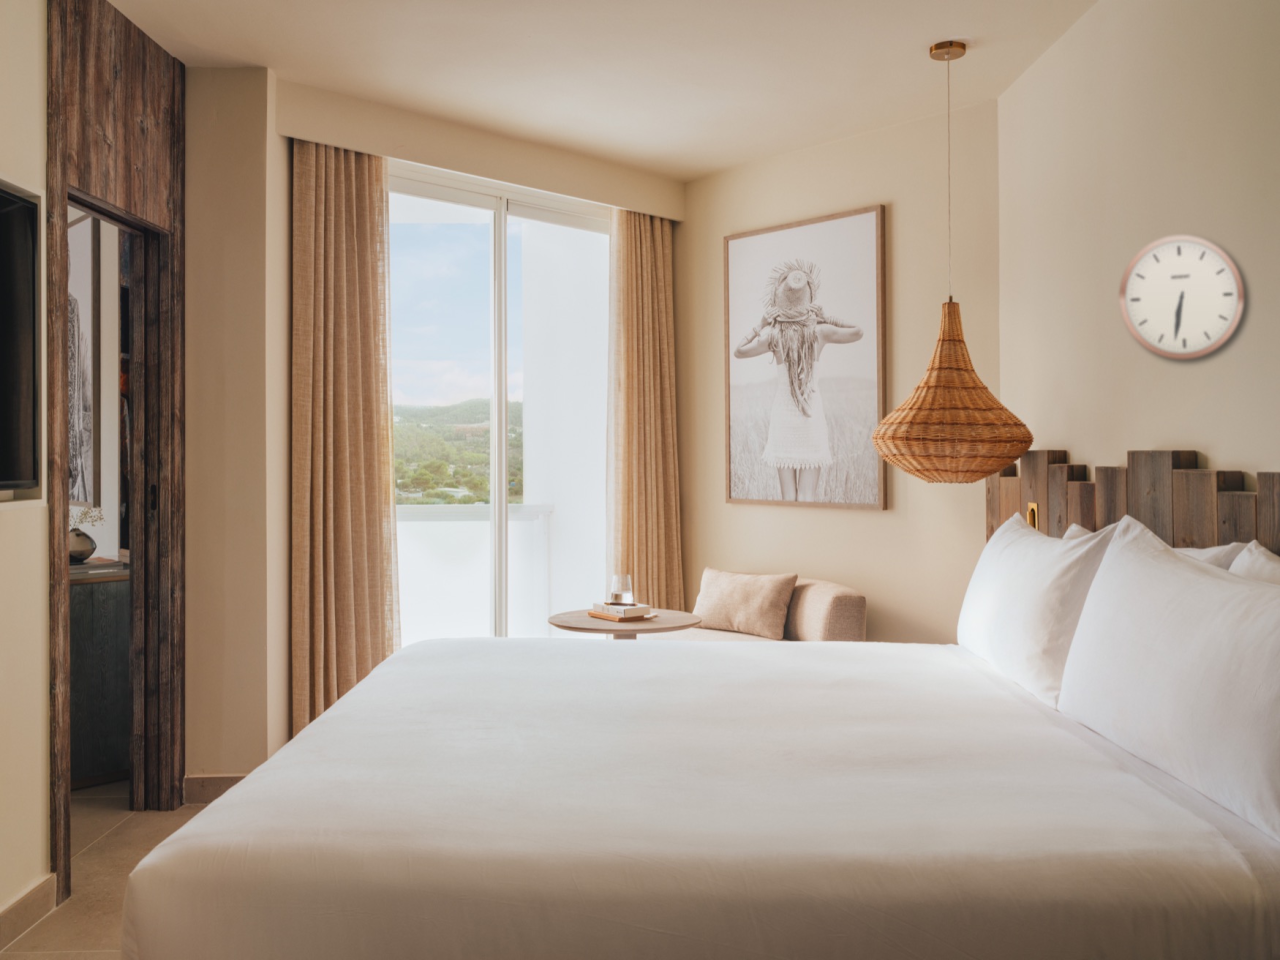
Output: **6:32**
